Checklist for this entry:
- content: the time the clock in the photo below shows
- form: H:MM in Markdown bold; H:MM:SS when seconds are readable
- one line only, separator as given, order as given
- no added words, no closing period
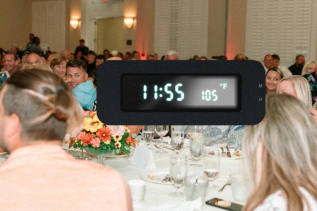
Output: **11:55**
